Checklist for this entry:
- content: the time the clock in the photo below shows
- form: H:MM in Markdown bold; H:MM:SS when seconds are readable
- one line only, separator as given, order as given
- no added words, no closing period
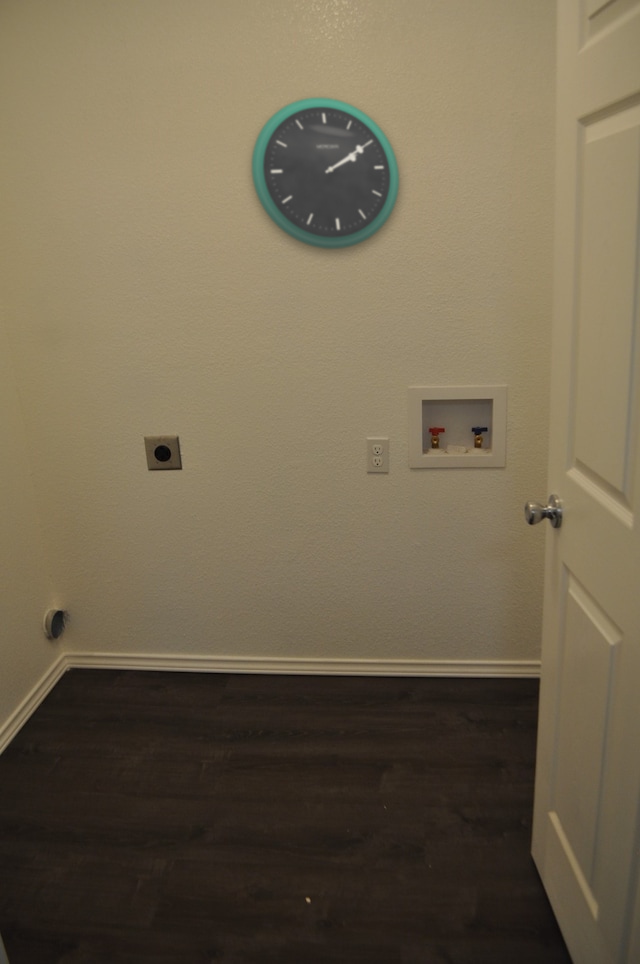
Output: **2:10**
